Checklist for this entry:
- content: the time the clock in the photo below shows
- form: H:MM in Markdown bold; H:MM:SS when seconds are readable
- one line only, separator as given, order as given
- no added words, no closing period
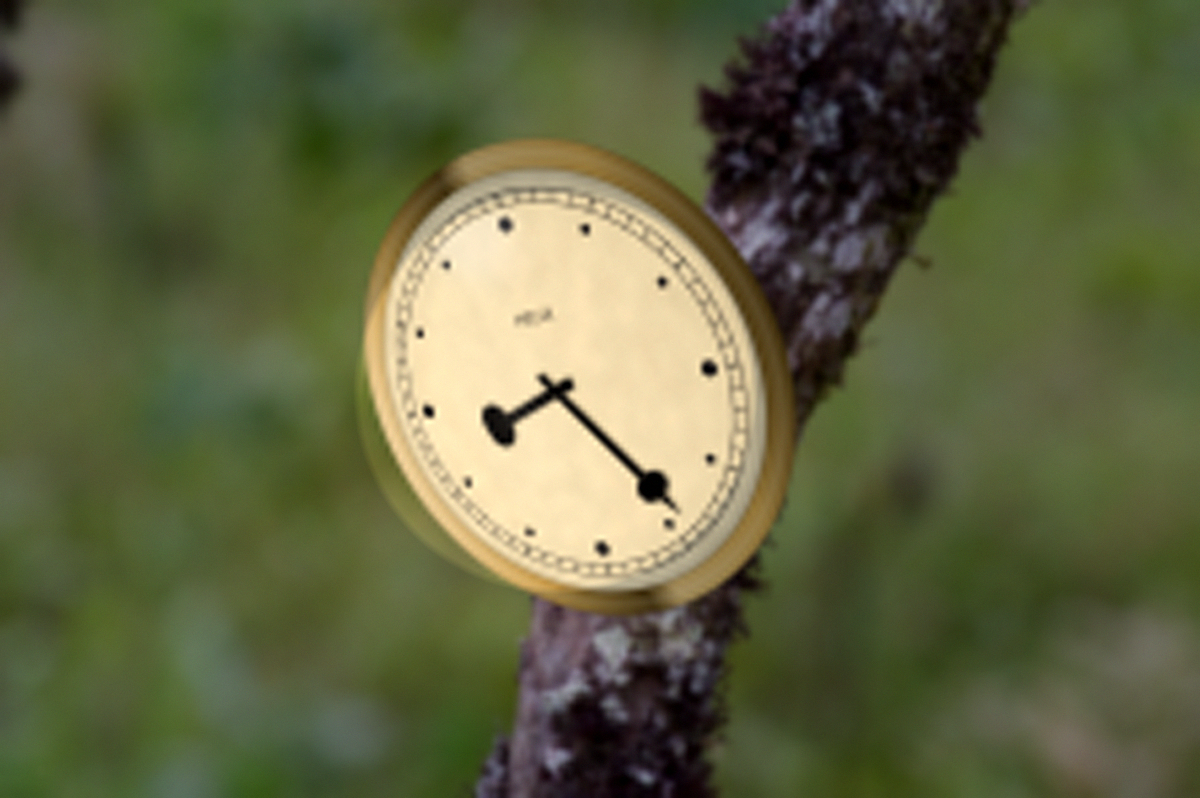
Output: **8:24**
